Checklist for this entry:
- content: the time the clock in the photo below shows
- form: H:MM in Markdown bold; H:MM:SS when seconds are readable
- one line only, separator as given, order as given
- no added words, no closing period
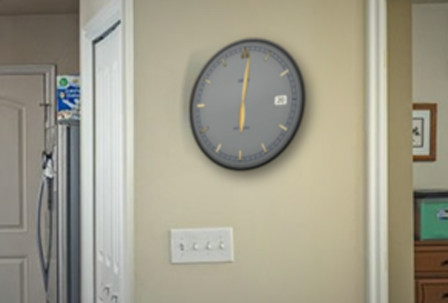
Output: **6:01**
